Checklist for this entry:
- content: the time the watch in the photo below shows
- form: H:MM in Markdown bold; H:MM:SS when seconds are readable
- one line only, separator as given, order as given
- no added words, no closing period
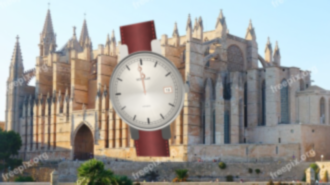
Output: **11:59**
